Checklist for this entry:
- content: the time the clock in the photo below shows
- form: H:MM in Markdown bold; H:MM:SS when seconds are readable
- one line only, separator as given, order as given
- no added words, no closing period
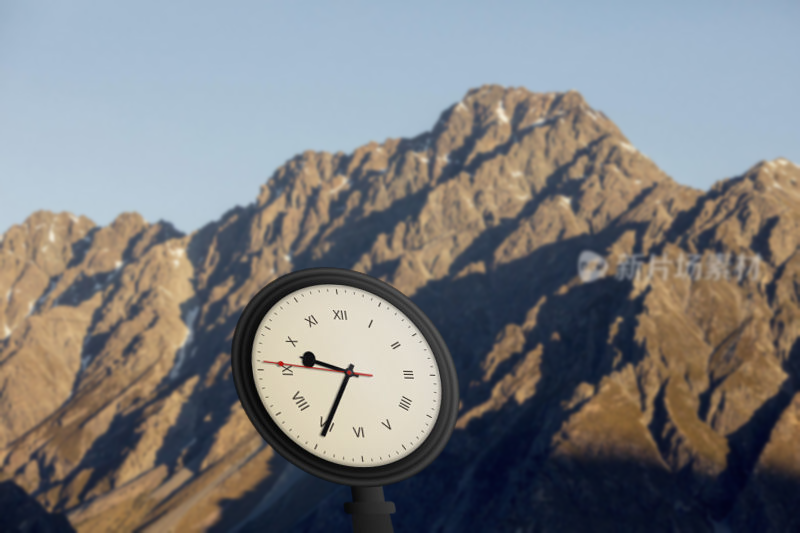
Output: **9:34:46**
